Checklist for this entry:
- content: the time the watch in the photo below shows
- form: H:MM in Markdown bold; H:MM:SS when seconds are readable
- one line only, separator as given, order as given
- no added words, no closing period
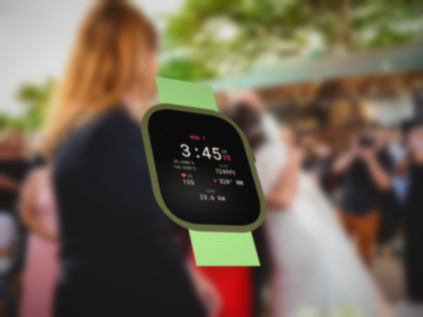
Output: **3:45**
